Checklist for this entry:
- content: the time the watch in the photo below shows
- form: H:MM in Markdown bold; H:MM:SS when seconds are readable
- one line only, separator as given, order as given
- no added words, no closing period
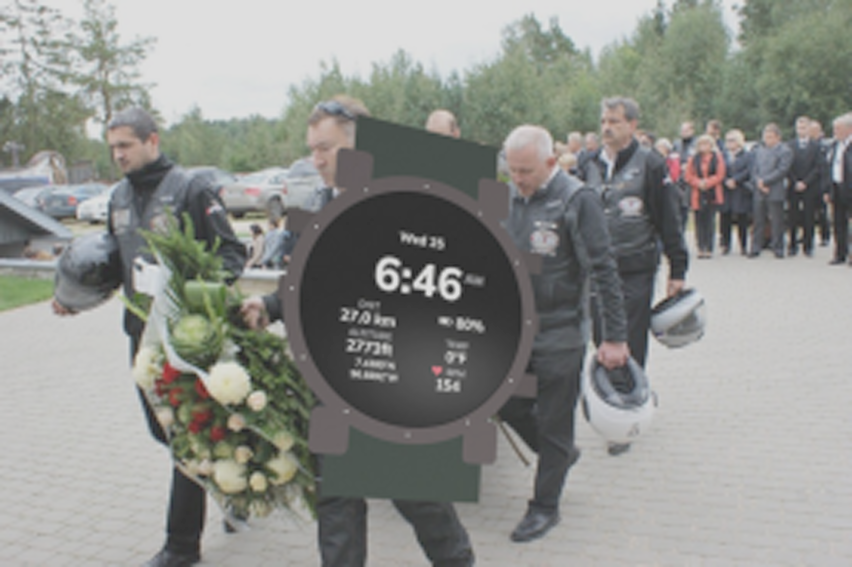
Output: **6:46**
